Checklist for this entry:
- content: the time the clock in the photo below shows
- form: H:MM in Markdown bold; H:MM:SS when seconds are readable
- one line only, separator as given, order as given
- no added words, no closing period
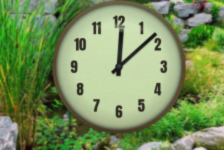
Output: **12:08**
